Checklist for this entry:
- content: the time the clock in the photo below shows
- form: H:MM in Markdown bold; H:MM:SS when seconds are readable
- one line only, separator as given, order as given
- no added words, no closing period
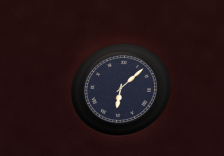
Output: **6:07**
